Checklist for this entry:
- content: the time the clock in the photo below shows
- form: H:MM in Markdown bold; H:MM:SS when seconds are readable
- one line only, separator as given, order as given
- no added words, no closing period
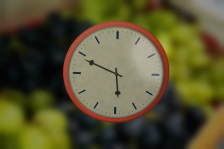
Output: **5:49**
